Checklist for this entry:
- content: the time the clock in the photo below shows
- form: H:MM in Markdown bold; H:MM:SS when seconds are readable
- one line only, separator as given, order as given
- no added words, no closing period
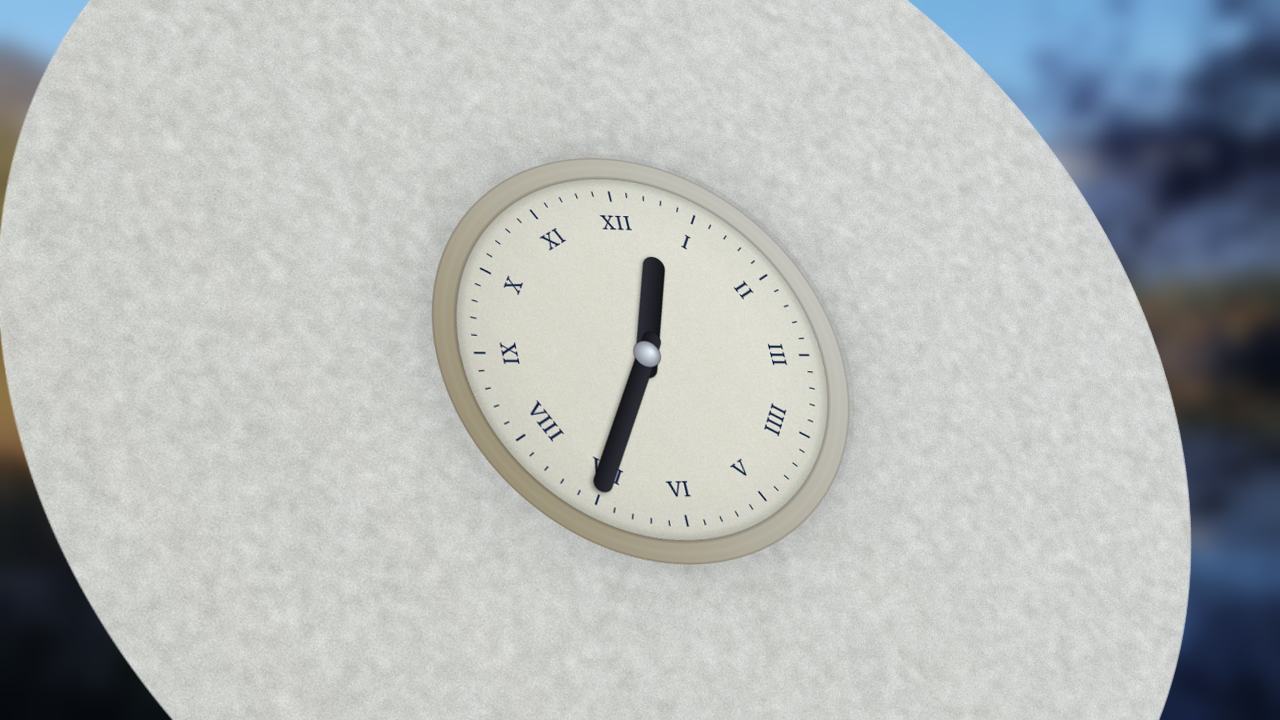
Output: **12:35**
